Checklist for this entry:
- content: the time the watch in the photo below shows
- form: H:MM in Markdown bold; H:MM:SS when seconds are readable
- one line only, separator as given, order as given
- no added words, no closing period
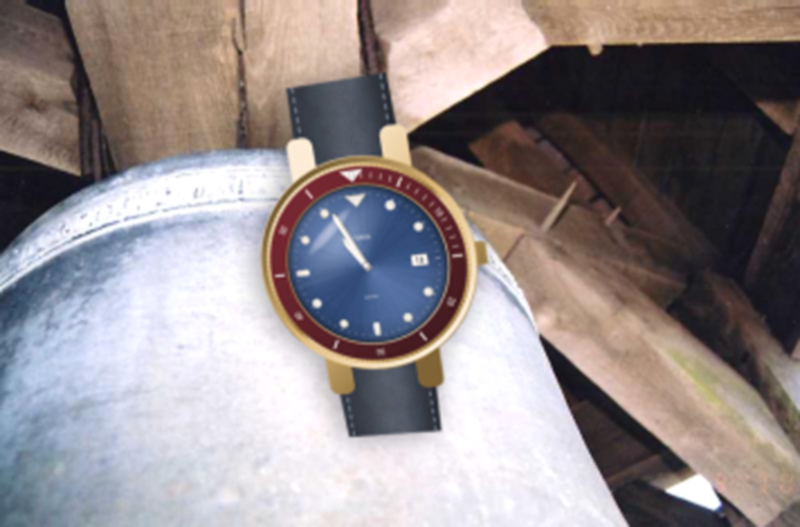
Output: **10:56**
